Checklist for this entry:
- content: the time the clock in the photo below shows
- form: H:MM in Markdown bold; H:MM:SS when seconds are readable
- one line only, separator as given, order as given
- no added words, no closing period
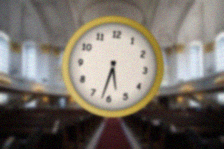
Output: **5:32**
